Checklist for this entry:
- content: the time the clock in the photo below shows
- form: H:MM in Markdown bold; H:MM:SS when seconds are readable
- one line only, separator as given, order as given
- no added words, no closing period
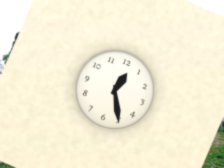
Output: **12:25**
